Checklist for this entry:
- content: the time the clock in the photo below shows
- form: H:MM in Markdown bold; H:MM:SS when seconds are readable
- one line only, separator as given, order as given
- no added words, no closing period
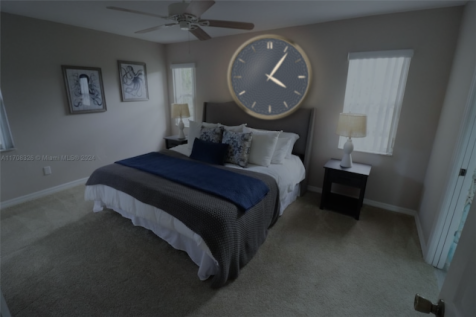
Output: **4:06**
